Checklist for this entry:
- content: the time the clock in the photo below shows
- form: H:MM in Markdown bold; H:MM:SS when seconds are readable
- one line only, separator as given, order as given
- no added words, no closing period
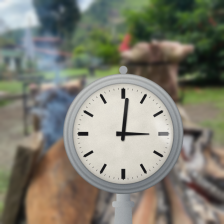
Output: **3:01**
